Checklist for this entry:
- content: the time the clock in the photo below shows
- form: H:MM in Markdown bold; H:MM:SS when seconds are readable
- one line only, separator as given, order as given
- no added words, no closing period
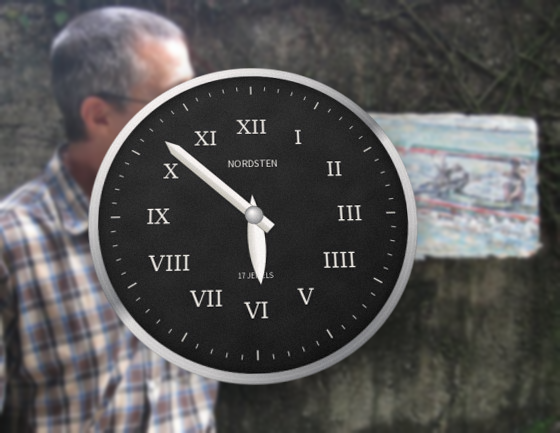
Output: **5:52**
